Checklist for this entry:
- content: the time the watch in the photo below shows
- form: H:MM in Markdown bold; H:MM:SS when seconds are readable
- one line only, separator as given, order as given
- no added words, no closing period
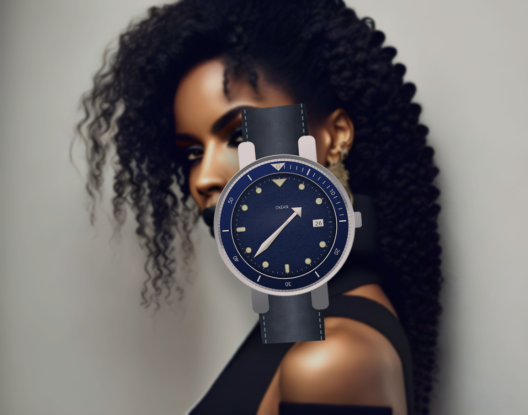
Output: **1:38**
